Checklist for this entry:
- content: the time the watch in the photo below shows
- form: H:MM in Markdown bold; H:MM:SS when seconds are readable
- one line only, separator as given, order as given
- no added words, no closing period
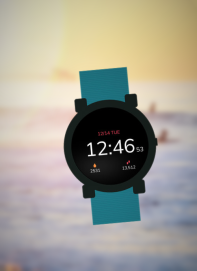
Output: **12:46**
